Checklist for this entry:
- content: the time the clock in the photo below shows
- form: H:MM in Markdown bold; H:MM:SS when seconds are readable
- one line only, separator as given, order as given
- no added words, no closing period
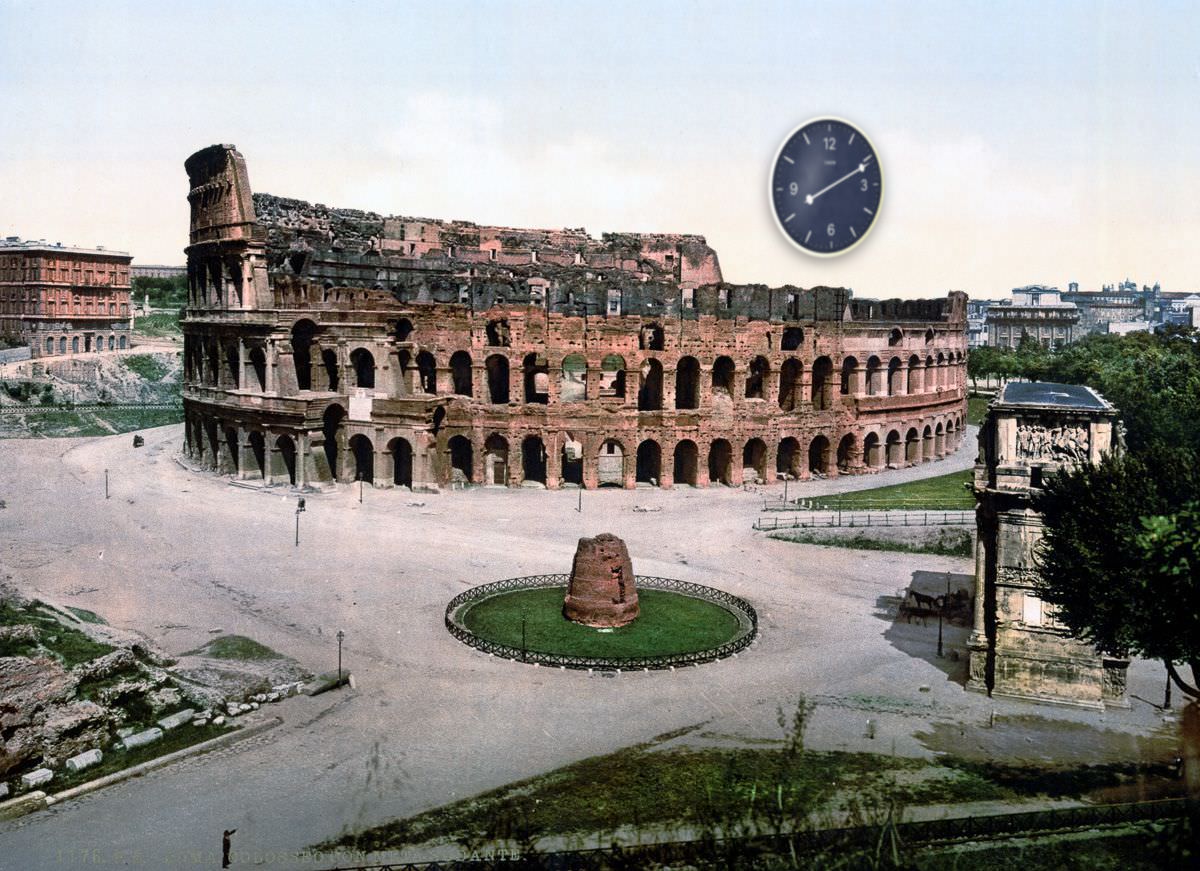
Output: **8:11**
